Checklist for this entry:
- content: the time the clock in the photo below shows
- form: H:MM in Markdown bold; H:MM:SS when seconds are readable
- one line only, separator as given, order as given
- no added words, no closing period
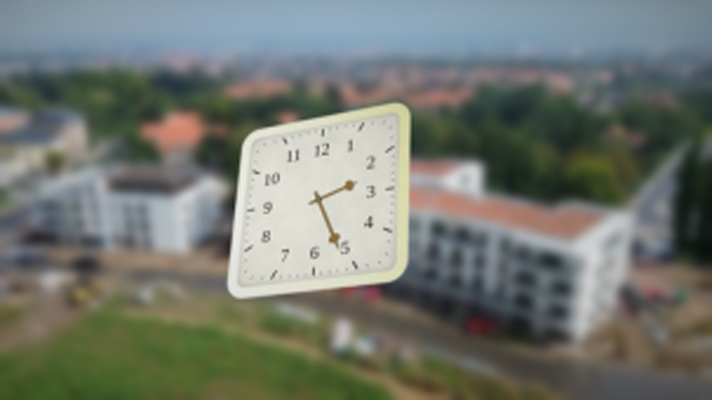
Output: **2:26**
